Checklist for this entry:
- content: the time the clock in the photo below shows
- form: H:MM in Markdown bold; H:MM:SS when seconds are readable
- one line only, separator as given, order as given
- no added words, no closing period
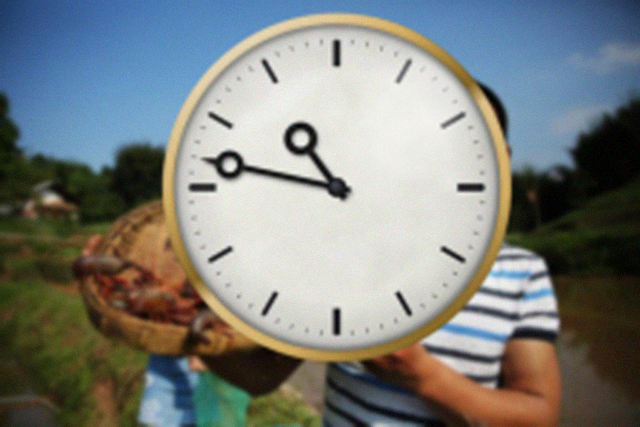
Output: **10:47**
